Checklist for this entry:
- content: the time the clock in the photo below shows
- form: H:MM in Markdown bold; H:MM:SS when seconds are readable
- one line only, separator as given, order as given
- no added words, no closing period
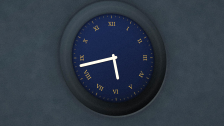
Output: **5:43**
